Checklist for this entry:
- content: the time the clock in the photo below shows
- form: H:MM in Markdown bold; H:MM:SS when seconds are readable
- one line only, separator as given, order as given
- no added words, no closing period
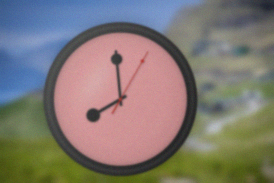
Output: **7:59:05**
